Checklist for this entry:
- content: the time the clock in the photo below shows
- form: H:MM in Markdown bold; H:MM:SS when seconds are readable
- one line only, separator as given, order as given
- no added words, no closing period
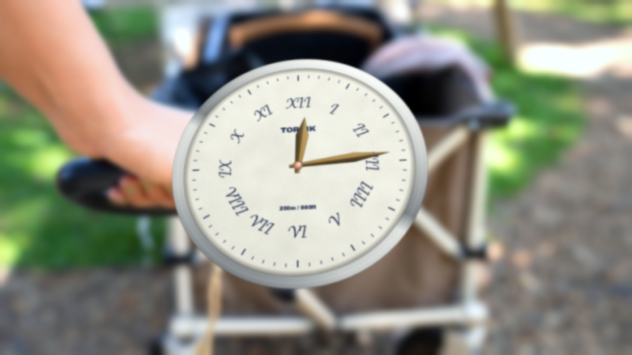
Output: **12:14**
